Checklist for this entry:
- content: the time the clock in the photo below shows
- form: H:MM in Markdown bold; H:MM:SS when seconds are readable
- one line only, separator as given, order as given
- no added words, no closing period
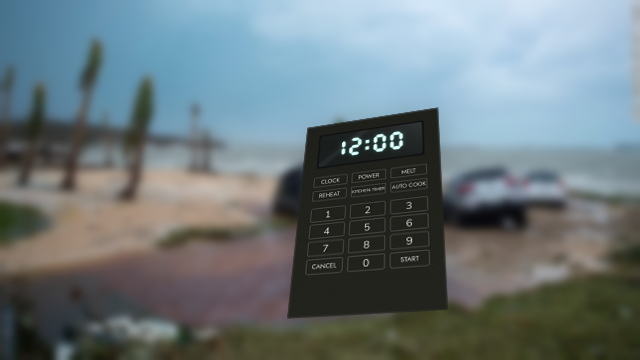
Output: **12:00**
